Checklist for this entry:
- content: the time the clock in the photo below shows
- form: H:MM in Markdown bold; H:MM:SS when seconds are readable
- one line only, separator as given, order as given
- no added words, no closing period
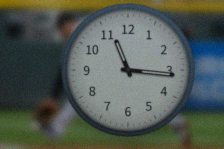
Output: **11:16**
